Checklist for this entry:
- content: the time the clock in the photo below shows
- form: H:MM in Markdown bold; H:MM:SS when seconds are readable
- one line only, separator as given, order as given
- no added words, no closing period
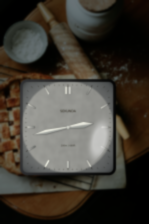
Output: **2:43**
